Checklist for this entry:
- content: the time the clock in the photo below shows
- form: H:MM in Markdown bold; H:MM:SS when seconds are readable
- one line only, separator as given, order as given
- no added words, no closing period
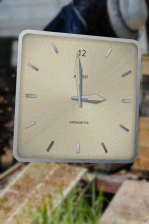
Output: **2:59**
